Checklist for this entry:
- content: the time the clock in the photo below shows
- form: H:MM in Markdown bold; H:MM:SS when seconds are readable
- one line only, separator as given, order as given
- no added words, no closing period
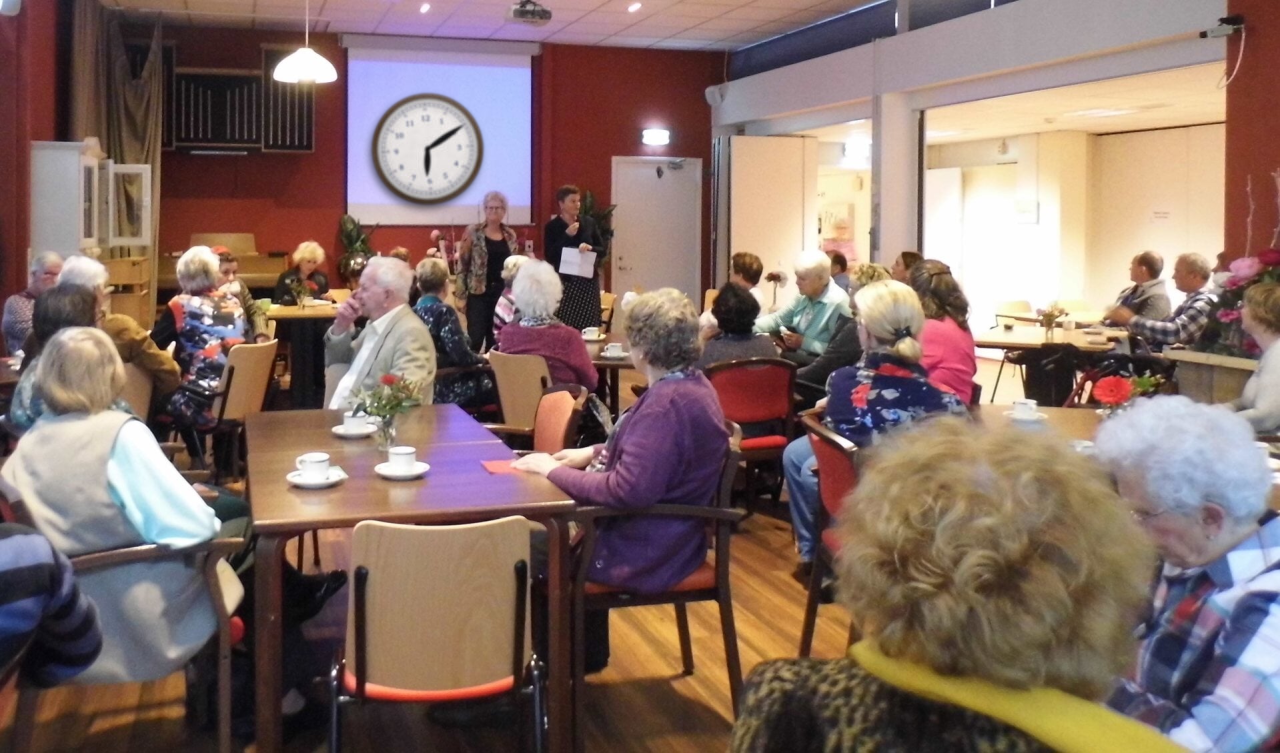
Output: **6:10**
